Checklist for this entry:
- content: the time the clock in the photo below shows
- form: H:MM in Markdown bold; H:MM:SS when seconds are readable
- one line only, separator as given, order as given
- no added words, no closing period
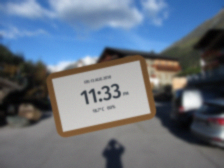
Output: **11:33**
